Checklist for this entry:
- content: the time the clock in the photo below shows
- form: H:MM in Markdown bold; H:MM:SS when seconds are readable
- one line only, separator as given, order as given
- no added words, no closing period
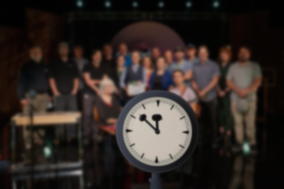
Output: **11:52**
